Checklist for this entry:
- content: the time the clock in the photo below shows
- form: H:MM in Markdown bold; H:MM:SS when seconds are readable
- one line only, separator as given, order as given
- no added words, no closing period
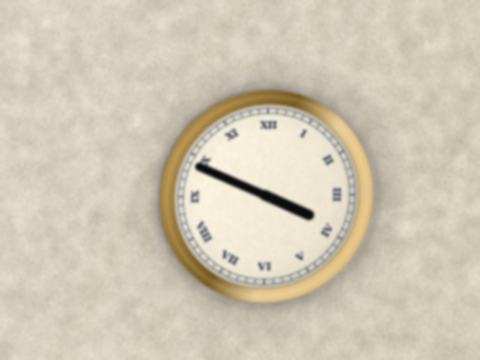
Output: **3:49**
